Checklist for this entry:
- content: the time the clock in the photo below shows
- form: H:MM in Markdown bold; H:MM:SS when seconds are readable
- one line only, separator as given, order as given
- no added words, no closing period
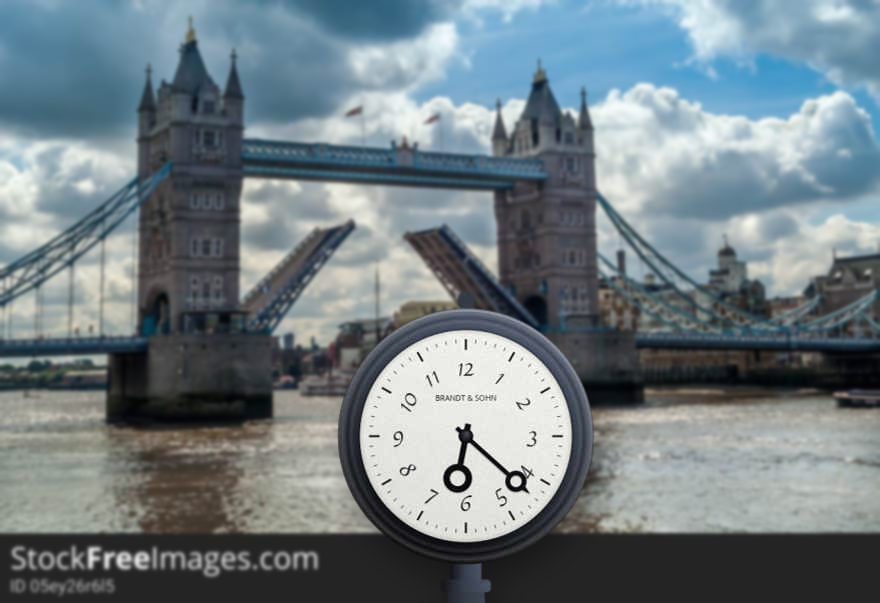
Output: **6:22**
